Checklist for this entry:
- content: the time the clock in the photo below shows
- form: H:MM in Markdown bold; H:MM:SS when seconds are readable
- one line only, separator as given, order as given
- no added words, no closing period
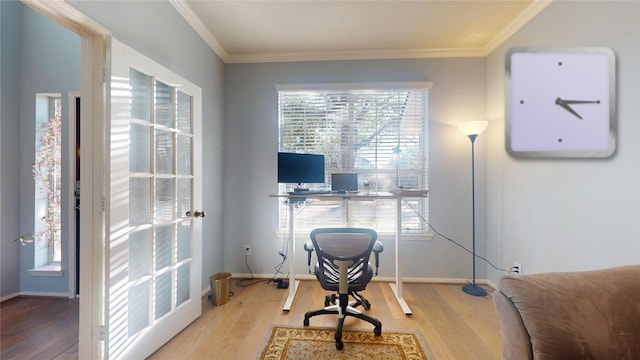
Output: **4:15**
